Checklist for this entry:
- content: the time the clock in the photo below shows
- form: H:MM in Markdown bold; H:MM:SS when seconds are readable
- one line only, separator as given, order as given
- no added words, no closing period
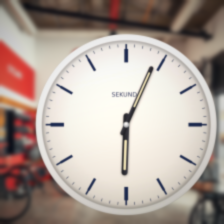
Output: **6:04**
